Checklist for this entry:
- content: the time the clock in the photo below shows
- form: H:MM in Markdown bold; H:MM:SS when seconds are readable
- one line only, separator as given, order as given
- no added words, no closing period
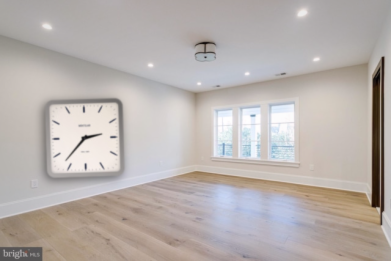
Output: **2:37**
